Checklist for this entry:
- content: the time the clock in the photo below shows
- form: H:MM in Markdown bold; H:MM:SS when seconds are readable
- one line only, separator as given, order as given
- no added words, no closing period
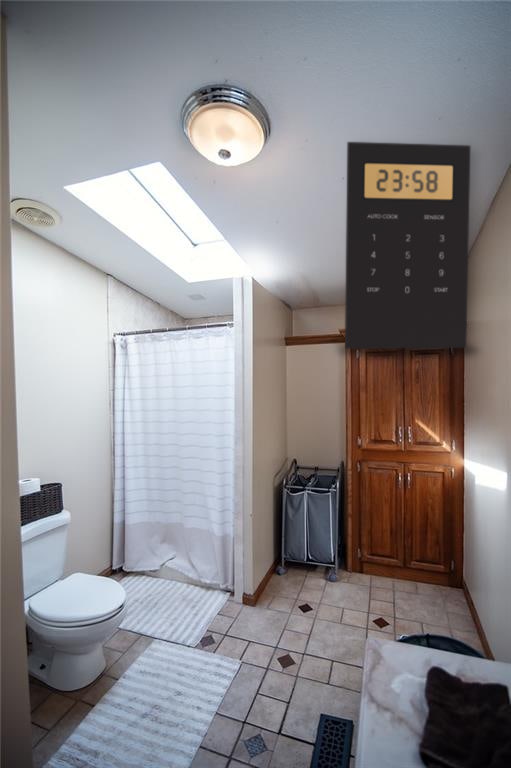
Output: **23:58**
